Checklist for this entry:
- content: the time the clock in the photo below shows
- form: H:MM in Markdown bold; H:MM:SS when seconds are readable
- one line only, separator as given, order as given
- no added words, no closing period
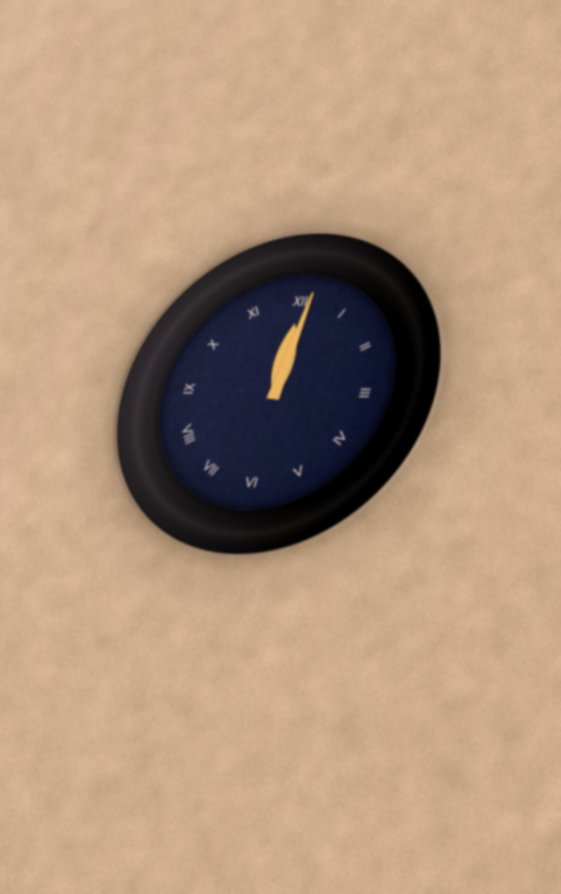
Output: **12:01**
